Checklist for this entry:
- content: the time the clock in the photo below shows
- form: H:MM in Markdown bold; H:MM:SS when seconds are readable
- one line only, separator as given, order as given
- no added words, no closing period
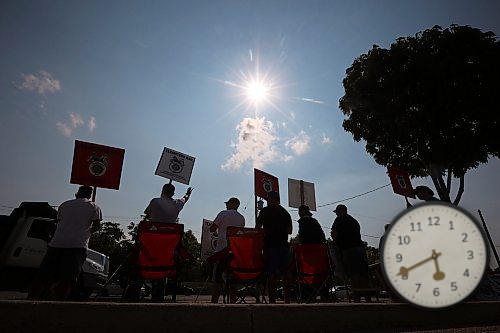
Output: **5:41**
